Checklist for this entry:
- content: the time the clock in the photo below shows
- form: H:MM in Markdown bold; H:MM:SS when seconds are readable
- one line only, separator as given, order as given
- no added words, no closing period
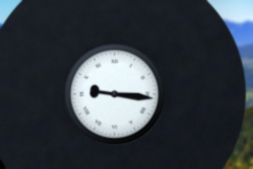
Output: **9:16**
